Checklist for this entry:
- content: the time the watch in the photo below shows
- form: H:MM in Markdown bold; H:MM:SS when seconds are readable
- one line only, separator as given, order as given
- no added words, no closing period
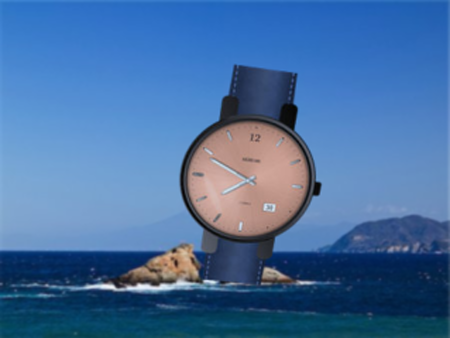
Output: **7:49**
